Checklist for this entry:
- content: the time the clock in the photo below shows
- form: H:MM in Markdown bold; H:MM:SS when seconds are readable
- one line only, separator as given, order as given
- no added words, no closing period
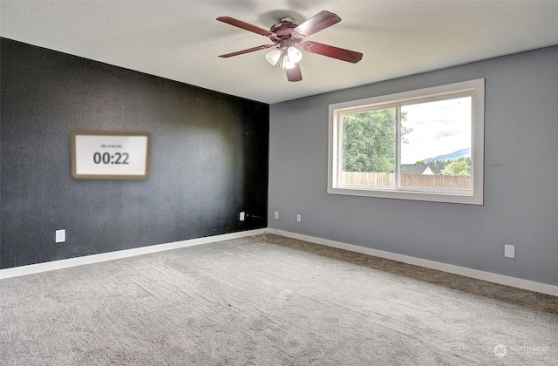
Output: **0:22**
